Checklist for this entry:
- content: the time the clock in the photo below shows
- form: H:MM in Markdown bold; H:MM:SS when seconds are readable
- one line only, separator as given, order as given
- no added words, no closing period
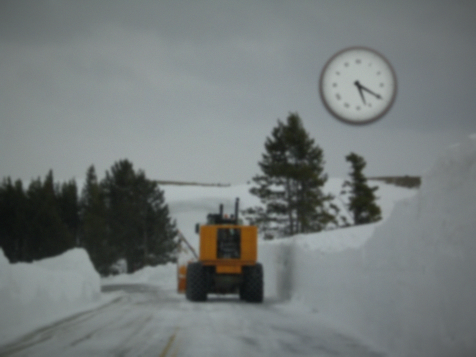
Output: **5:20**
